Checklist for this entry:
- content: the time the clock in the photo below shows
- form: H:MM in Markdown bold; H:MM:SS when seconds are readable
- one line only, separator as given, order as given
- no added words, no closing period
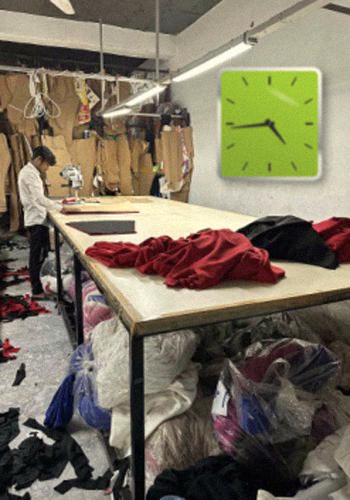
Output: **4:44**
